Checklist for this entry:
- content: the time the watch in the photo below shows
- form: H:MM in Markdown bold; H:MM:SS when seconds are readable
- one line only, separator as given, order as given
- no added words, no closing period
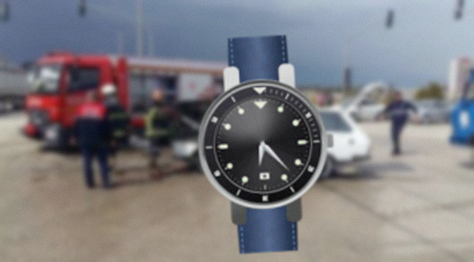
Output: **6:23**
